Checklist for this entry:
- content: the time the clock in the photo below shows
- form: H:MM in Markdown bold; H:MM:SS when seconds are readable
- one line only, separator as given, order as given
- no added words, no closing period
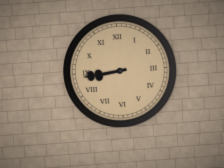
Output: **8:44**
